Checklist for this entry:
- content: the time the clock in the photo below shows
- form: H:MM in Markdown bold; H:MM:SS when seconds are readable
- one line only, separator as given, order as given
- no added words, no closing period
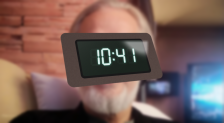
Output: **10:41**
